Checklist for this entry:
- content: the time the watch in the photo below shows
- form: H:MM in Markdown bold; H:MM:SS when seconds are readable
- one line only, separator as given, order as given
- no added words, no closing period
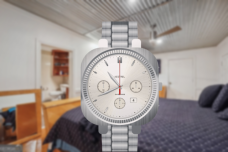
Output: **10:41**
